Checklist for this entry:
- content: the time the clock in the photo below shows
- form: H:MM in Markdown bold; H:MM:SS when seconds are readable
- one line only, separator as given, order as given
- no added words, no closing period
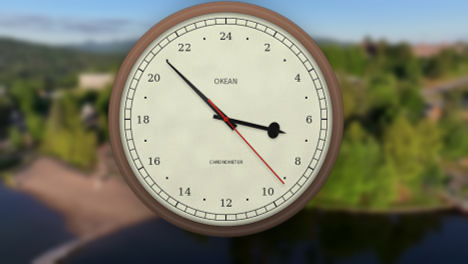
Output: **6:52:23**
